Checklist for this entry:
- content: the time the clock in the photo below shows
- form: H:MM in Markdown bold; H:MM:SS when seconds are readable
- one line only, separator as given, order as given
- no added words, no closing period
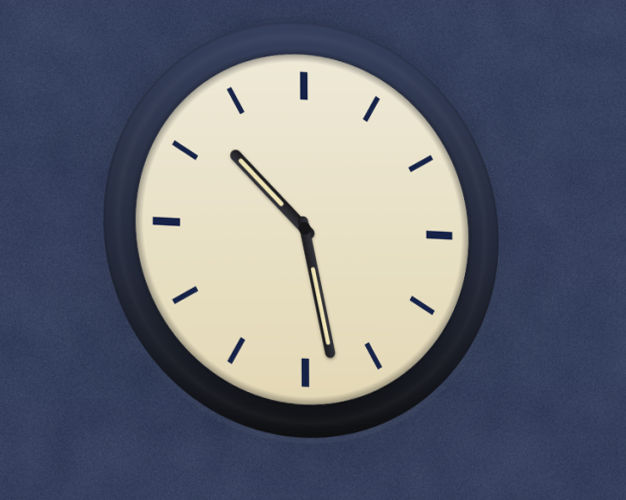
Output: **10:28**
